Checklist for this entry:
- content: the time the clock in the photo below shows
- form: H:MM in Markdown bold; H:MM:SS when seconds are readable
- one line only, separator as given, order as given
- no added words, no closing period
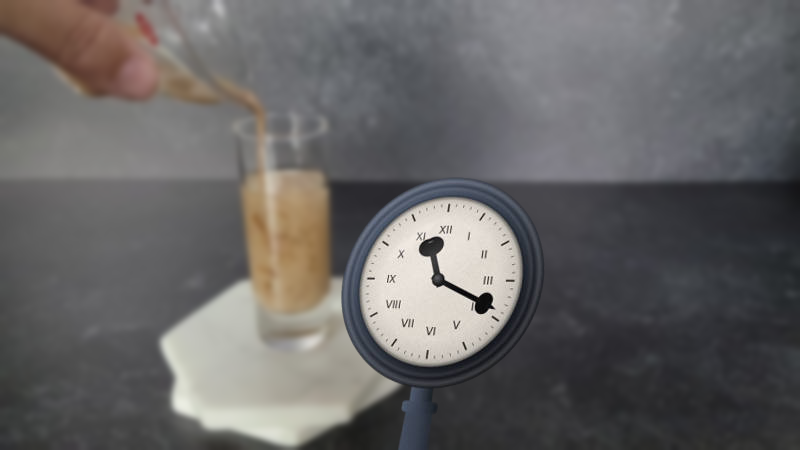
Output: **11:19**
